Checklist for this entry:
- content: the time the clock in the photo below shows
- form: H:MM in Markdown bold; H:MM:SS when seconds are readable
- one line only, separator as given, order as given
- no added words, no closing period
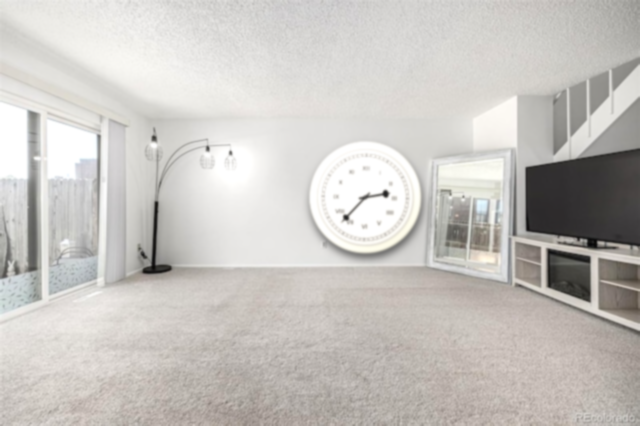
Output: **2:37**
